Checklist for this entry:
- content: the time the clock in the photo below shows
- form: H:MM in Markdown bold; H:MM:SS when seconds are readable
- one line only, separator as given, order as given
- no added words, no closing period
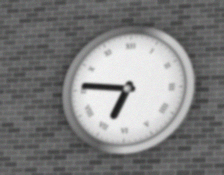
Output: **6:46**
